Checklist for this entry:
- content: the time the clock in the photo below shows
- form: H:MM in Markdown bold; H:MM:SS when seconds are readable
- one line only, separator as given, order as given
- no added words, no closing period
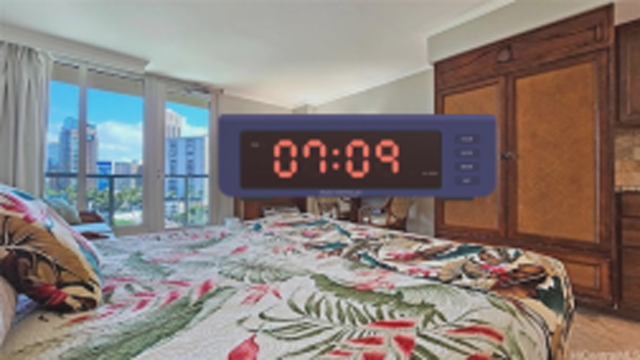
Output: **7:09**
